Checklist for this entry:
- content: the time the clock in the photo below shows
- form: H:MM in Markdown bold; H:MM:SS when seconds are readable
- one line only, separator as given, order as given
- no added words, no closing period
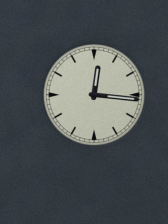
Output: **12:16**
